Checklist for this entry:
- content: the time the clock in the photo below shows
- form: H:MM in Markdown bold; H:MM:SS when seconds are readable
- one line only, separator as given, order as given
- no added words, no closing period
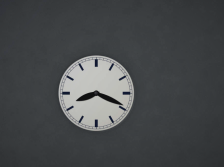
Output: **8:19**
